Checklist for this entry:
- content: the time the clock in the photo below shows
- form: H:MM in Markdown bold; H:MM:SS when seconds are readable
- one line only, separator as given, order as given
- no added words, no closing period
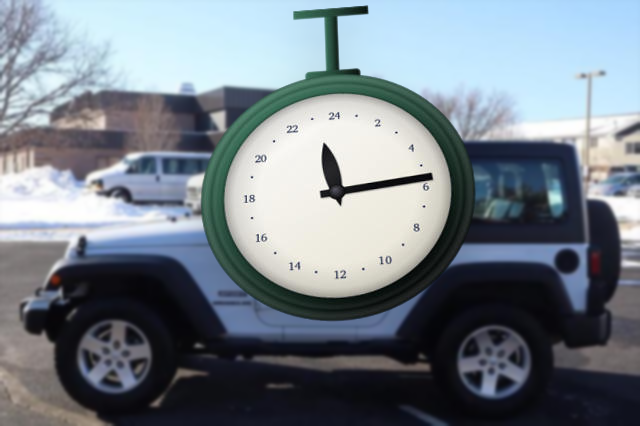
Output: **23:14**
